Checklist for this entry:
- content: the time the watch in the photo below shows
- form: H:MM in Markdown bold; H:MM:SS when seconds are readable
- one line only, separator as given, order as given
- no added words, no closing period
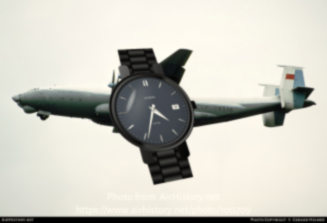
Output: **4:34**
